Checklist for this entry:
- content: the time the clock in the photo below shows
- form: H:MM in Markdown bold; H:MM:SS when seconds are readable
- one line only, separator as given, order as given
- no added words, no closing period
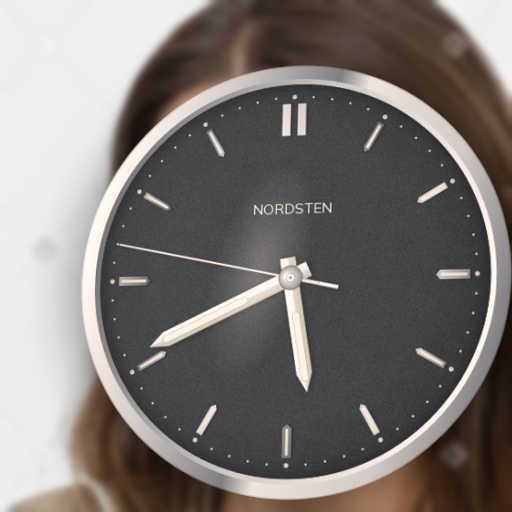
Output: **5:40:47**
